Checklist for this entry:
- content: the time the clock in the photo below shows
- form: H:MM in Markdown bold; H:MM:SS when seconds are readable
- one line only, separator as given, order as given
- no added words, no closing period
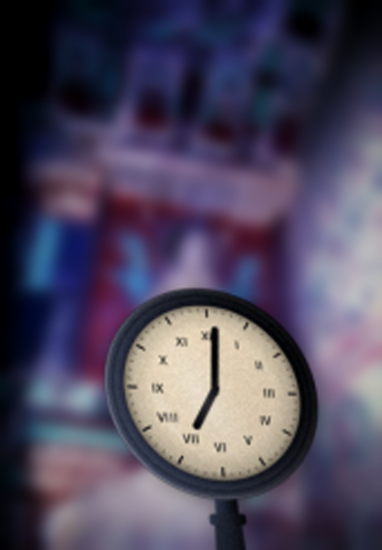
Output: **7:01**
